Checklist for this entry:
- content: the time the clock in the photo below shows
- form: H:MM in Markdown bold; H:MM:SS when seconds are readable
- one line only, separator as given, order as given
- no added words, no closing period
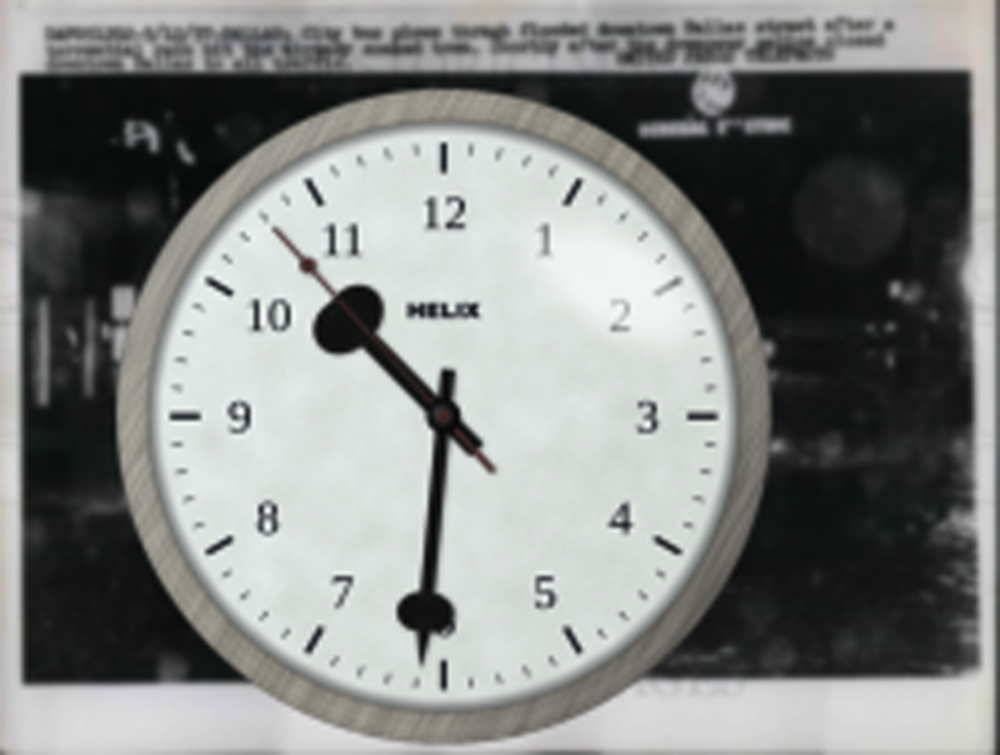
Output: **10:30:53**
